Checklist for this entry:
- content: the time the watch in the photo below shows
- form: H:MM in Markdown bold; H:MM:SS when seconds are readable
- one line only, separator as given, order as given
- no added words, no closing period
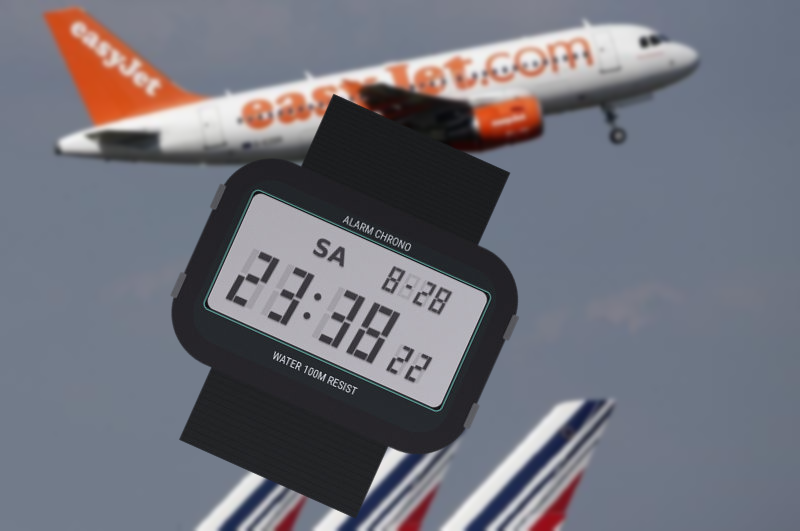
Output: **23:38:22**
